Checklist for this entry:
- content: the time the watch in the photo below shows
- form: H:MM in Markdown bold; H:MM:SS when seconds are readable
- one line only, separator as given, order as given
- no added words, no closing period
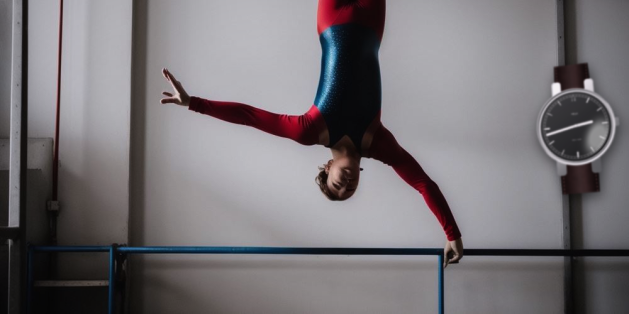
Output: **2:43**
